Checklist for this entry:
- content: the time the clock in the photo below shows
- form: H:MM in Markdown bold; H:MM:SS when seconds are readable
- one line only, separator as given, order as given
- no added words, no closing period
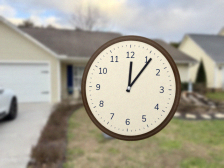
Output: **12:06**
